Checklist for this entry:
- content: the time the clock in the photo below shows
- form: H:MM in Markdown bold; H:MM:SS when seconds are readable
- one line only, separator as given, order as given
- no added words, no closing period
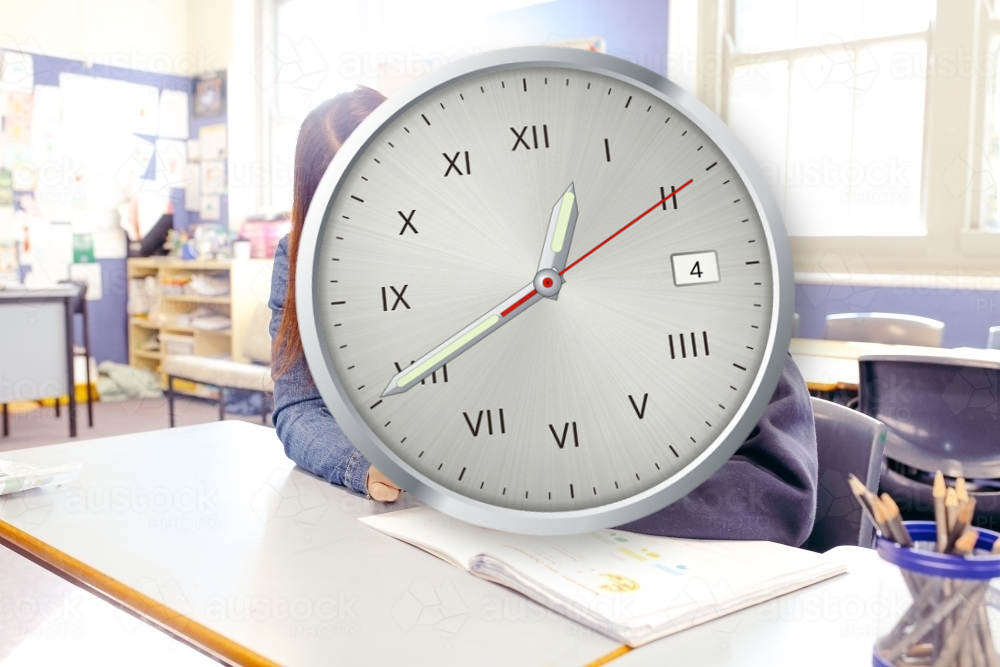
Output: **12:40:10**
